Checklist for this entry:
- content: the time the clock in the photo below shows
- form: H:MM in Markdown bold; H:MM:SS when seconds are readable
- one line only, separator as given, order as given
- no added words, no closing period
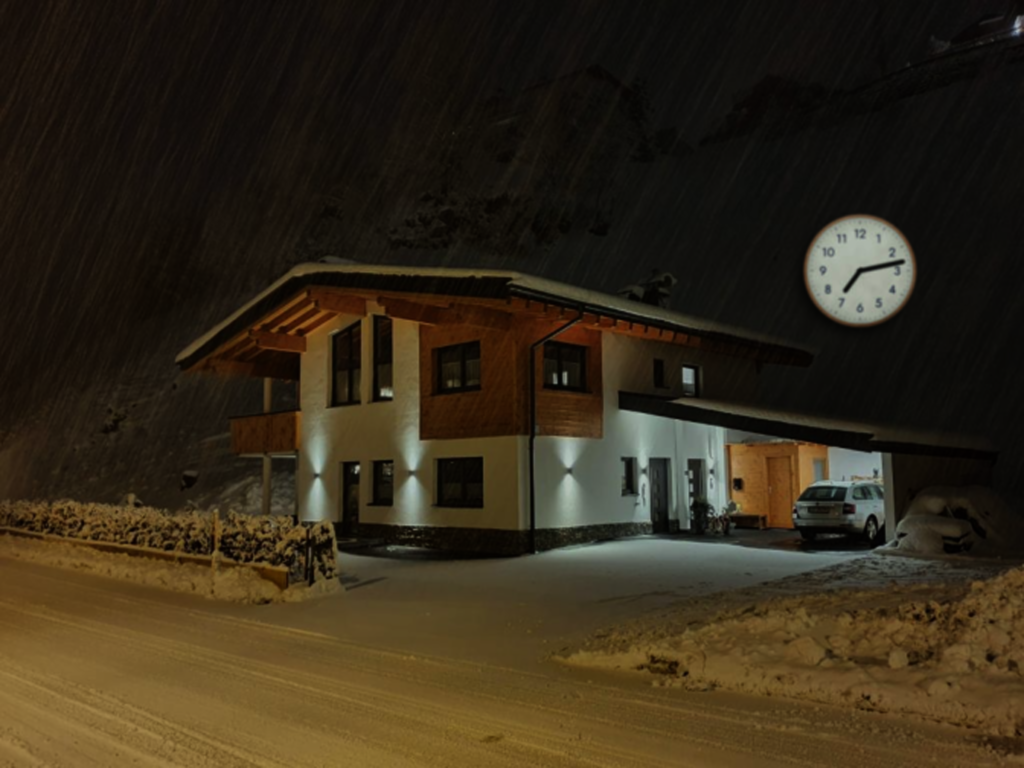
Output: **7:13**
